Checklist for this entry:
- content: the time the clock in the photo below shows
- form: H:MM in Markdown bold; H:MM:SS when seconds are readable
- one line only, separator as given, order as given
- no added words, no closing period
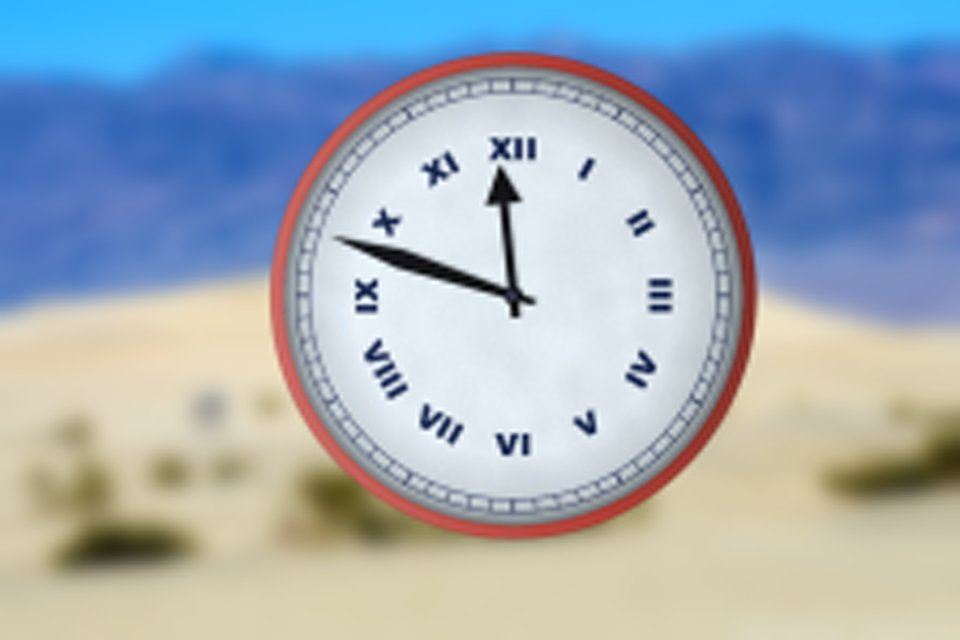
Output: **11:48**
